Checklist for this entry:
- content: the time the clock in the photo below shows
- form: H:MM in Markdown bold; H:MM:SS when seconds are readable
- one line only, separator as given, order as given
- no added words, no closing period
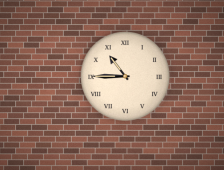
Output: **10:45**
